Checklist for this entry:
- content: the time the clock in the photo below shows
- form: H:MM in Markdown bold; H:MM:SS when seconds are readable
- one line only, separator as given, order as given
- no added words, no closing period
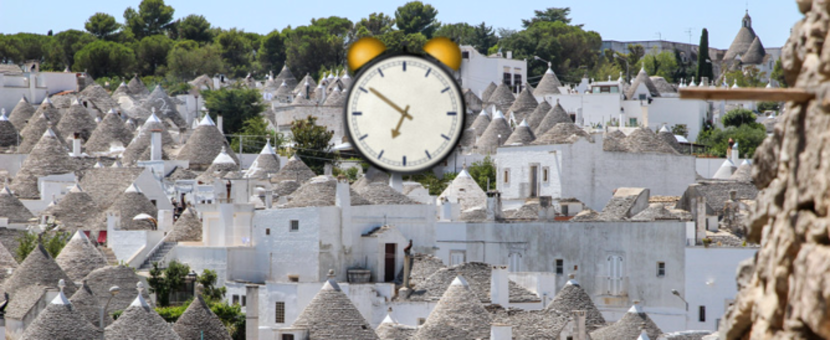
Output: **6:51**
